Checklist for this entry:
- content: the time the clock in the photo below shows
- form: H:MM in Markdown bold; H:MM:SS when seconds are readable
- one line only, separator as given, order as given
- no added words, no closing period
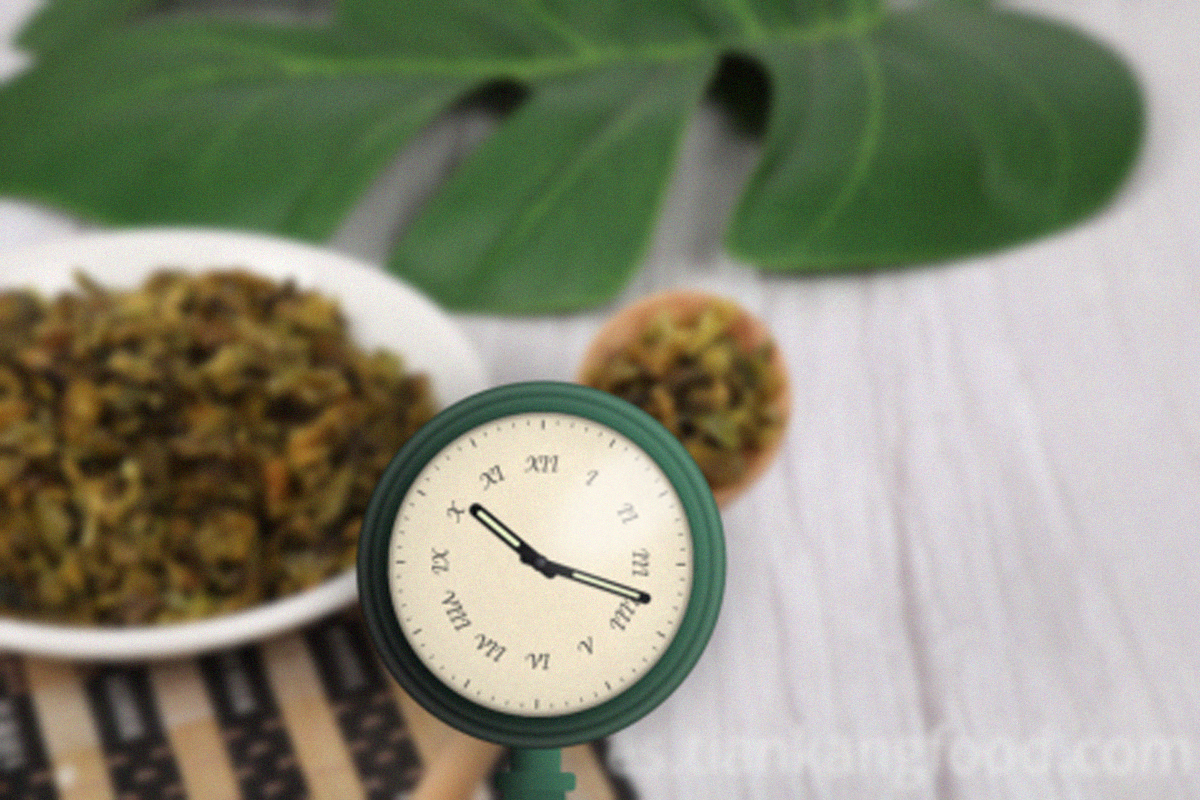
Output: **10:18**
